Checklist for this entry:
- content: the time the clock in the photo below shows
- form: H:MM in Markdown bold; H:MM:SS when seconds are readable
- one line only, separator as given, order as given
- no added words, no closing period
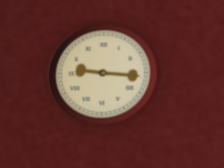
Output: **9:16**
